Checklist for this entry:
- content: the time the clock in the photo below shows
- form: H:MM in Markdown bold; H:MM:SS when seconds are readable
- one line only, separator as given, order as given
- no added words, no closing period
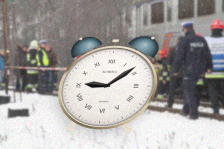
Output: **9:08**
